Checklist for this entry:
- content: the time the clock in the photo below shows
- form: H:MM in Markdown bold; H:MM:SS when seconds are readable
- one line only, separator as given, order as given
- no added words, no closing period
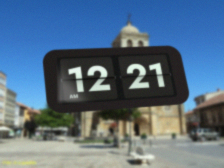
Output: **12:21**
